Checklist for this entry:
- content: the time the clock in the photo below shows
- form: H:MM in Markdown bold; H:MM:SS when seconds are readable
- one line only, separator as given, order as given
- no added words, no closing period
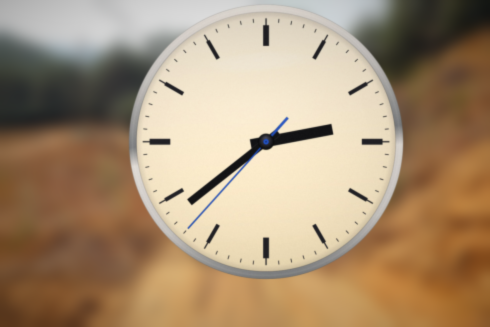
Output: **2:38:37**
